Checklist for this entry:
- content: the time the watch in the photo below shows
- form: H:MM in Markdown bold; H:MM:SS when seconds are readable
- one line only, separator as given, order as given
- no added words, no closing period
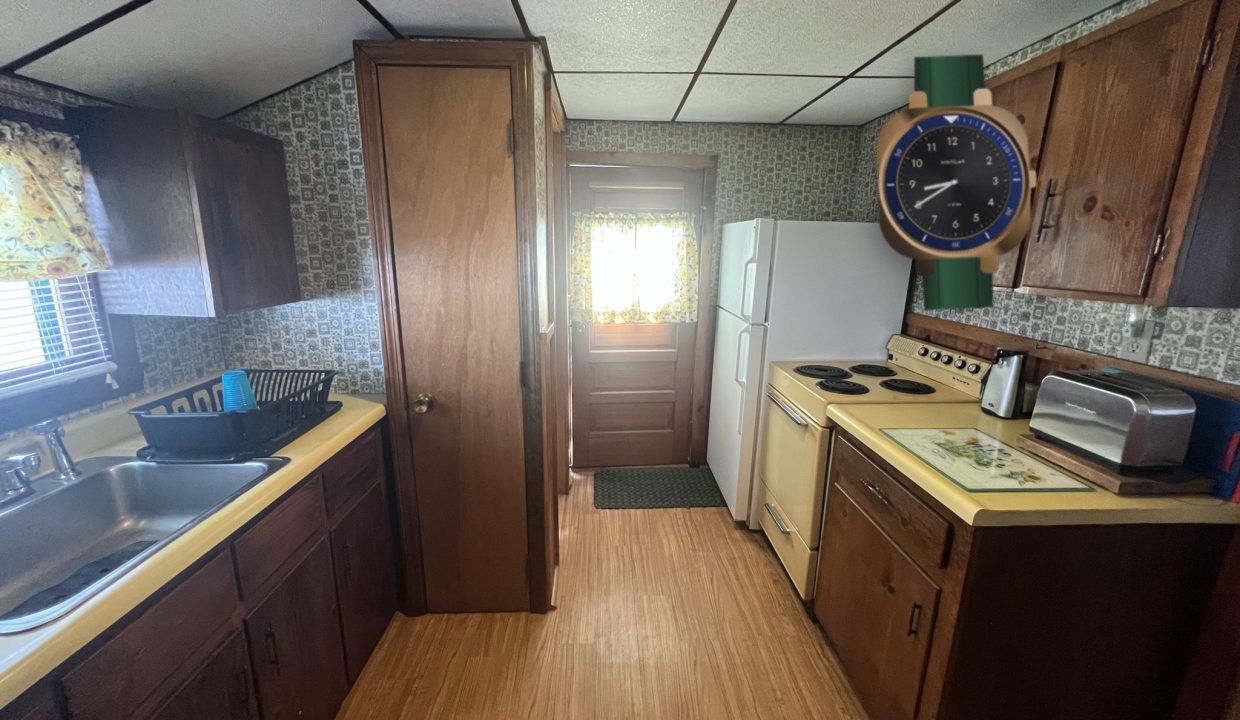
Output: **8:40**
